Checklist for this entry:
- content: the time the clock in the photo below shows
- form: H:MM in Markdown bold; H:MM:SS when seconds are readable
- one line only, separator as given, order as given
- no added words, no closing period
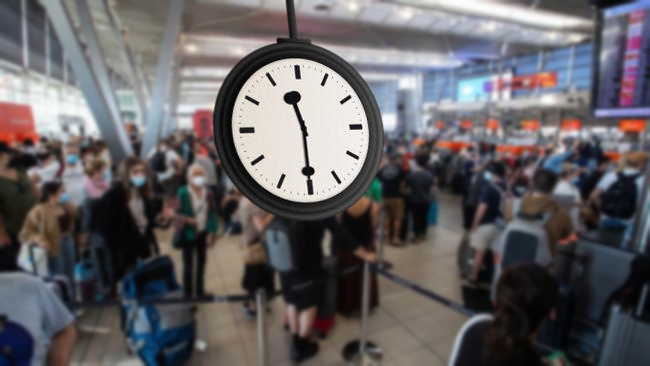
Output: **11:30**
